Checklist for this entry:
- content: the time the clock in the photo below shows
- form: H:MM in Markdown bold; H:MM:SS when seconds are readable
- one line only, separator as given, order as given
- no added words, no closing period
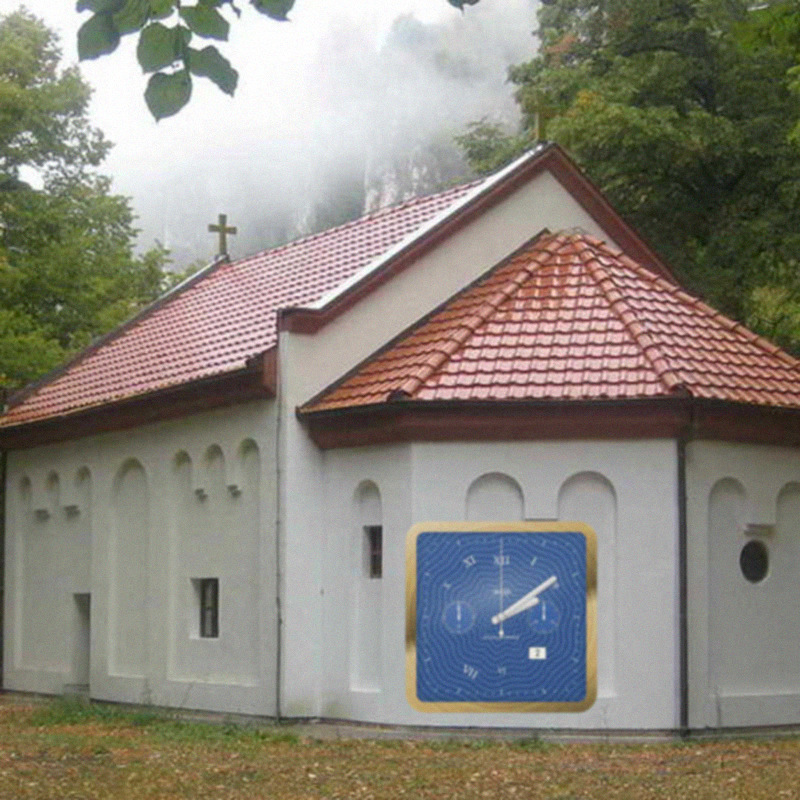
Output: **2:09**
